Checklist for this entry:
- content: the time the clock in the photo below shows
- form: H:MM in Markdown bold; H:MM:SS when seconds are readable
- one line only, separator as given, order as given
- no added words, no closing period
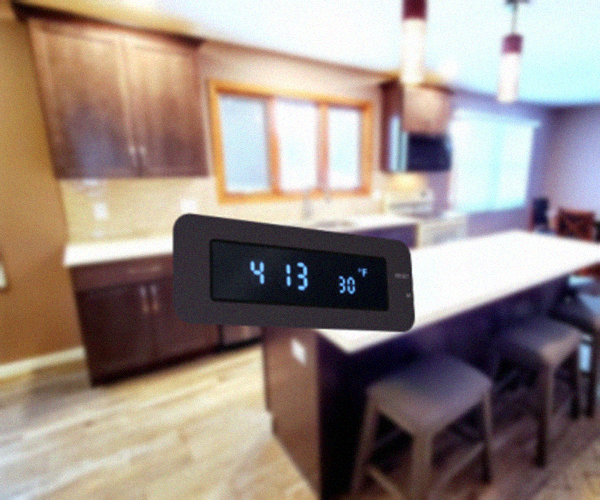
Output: **4:13**
